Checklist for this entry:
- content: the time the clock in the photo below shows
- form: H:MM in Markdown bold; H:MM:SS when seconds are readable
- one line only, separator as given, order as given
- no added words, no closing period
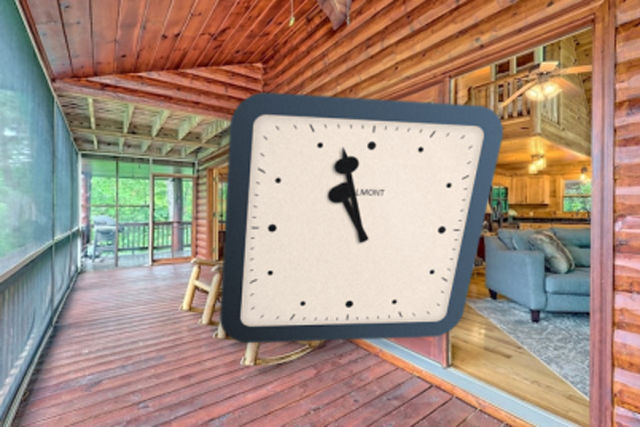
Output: **10:57**
